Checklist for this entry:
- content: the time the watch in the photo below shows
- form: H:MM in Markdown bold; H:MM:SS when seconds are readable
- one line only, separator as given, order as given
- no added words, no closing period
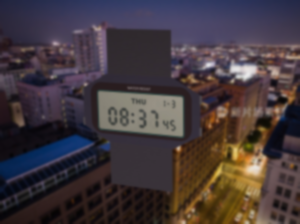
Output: **8:37**
